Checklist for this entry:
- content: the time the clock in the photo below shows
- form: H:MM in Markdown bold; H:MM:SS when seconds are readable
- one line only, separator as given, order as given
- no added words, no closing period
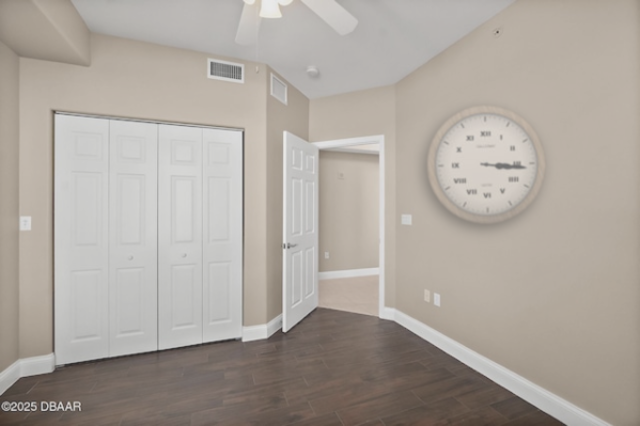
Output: **3:16**
